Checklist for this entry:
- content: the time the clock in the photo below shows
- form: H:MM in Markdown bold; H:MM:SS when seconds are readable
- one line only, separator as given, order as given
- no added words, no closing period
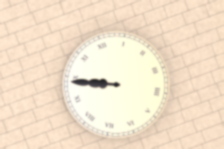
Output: **9:49**
